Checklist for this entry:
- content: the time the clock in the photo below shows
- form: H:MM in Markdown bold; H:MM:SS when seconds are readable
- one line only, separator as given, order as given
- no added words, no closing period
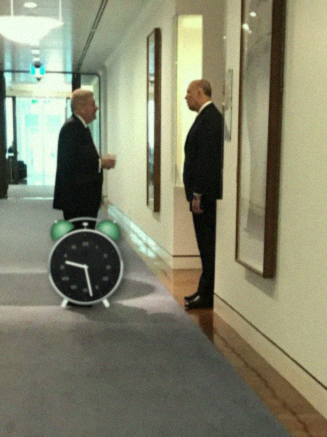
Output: **9:28**
